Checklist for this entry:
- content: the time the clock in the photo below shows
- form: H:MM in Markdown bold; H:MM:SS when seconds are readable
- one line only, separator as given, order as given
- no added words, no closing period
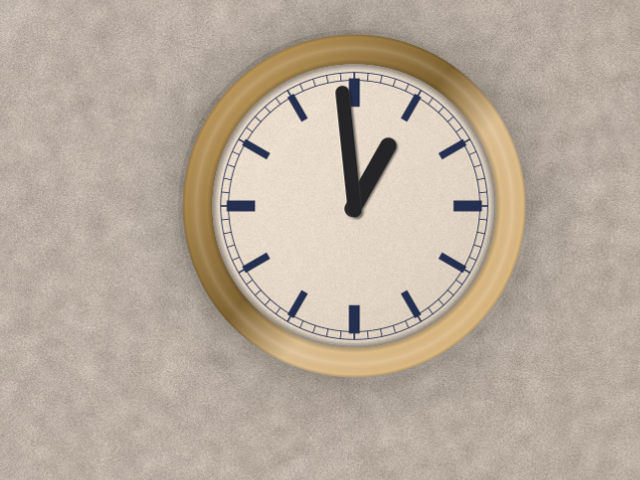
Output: **12:59**
